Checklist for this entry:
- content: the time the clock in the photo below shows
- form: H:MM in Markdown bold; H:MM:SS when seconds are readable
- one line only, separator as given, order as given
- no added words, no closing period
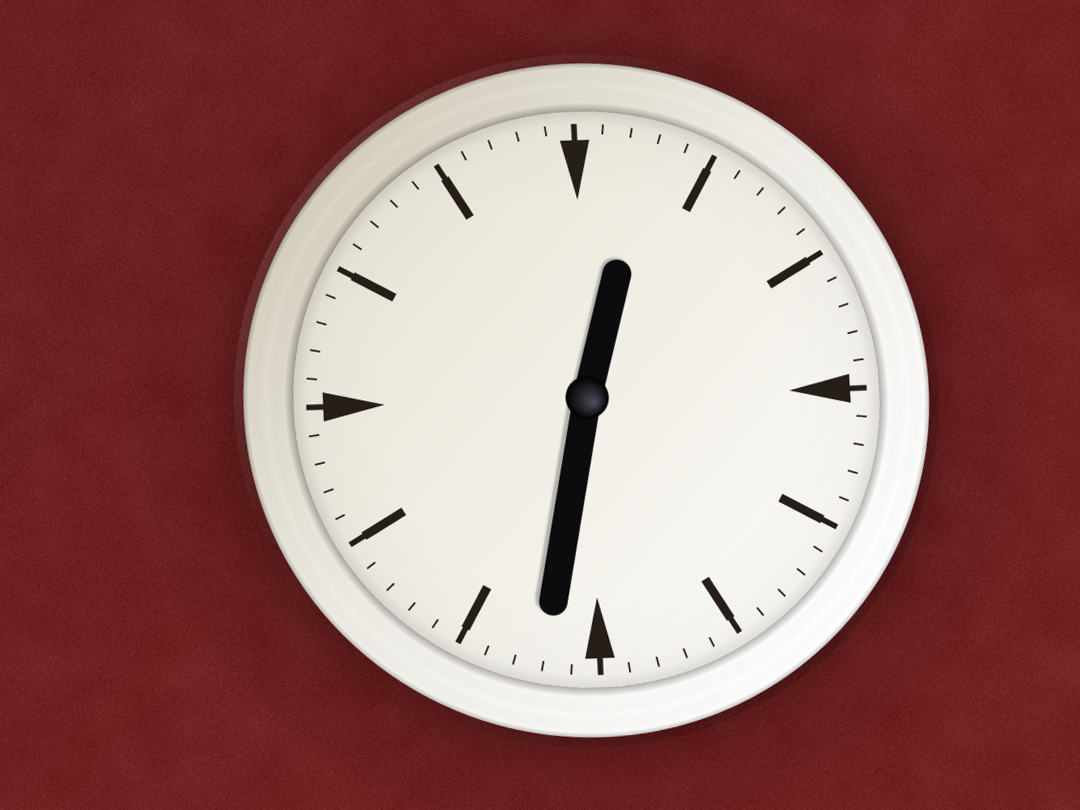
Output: **12:32**
